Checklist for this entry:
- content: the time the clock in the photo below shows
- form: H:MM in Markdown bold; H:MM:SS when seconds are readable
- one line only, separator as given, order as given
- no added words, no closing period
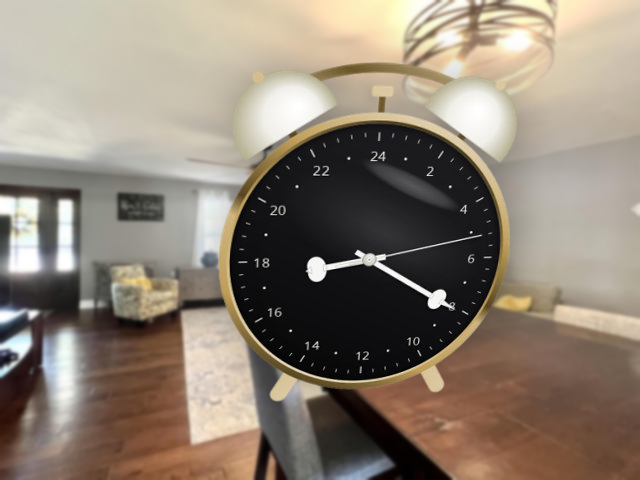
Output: **17:20:13**
